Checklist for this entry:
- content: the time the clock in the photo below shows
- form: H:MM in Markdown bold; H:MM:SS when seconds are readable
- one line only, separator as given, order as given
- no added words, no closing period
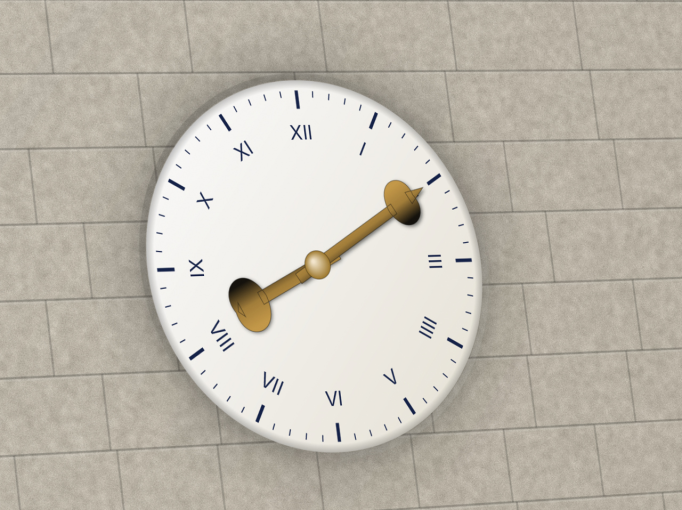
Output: **8:10**
